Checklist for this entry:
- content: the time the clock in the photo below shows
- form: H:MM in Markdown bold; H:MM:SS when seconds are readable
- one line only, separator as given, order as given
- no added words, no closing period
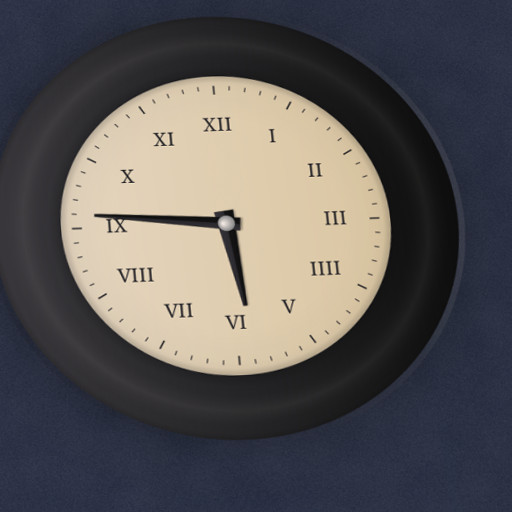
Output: **5:46**
